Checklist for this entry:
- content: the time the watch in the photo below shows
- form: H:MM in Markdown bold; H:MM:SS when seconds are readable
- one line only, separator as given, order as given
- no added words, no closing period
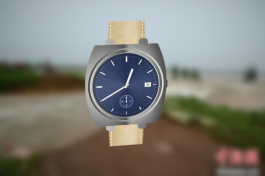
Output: **12:40**
